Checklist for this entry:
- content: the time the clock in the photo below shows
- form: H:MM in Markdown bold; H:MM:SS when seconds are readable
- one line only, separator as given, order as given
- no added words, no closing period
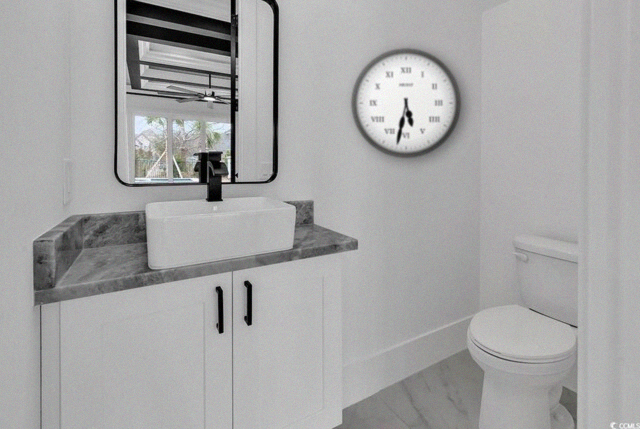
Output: **5:32**
